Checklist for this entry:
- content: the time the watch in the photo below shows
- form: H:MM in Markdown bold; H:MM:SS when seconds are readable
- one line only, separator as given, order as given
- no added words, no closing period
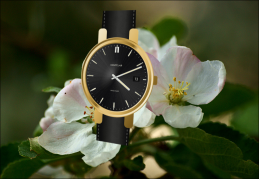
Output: **4:11**
